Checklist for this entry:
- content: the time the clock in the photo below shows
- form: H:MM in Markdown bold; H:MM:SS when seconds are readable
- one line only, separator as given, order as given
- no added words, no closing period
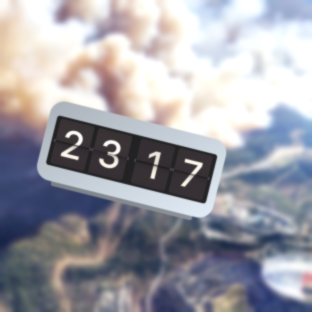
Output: **23:17**
